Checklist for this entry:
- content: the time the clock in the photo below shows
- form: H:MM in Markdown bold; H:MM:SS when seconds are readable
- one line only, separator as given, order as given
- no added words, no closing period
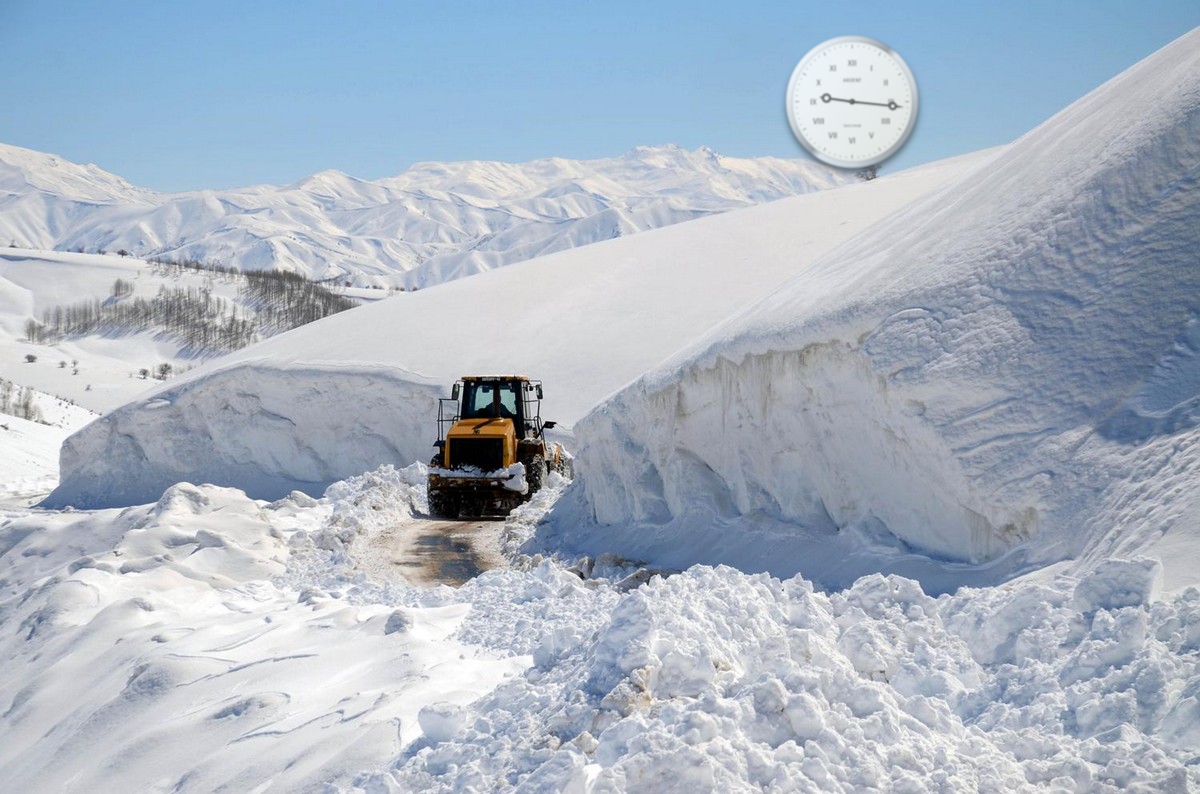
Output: **9:16**
